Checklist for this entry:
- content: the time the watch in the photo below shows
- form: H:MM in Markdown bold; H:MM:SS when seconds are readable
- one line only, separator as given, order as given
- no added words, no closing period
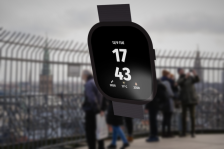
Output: **17:43**
